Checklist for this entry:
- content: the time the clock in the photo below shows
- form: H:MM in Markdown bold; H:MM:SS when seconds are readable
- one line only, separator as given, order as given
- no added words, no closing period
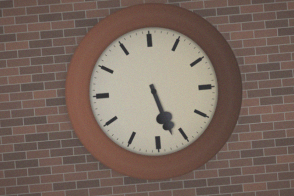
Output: **5:27**
